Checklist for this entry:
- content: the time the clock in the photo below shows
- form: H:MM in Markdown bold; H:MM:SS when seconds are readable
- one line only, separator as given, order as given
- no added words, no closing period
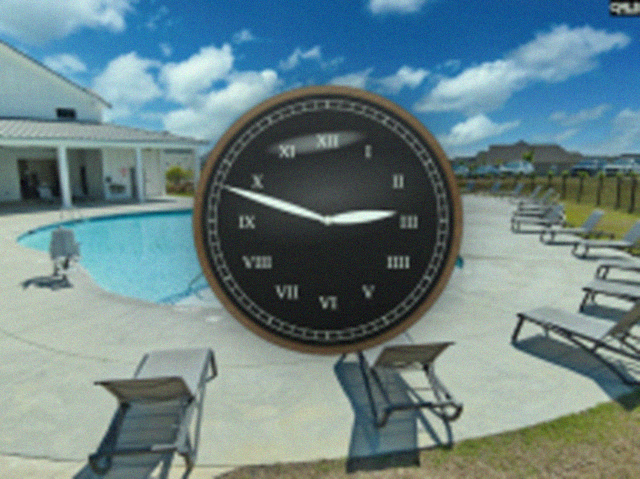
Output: **2:48**
